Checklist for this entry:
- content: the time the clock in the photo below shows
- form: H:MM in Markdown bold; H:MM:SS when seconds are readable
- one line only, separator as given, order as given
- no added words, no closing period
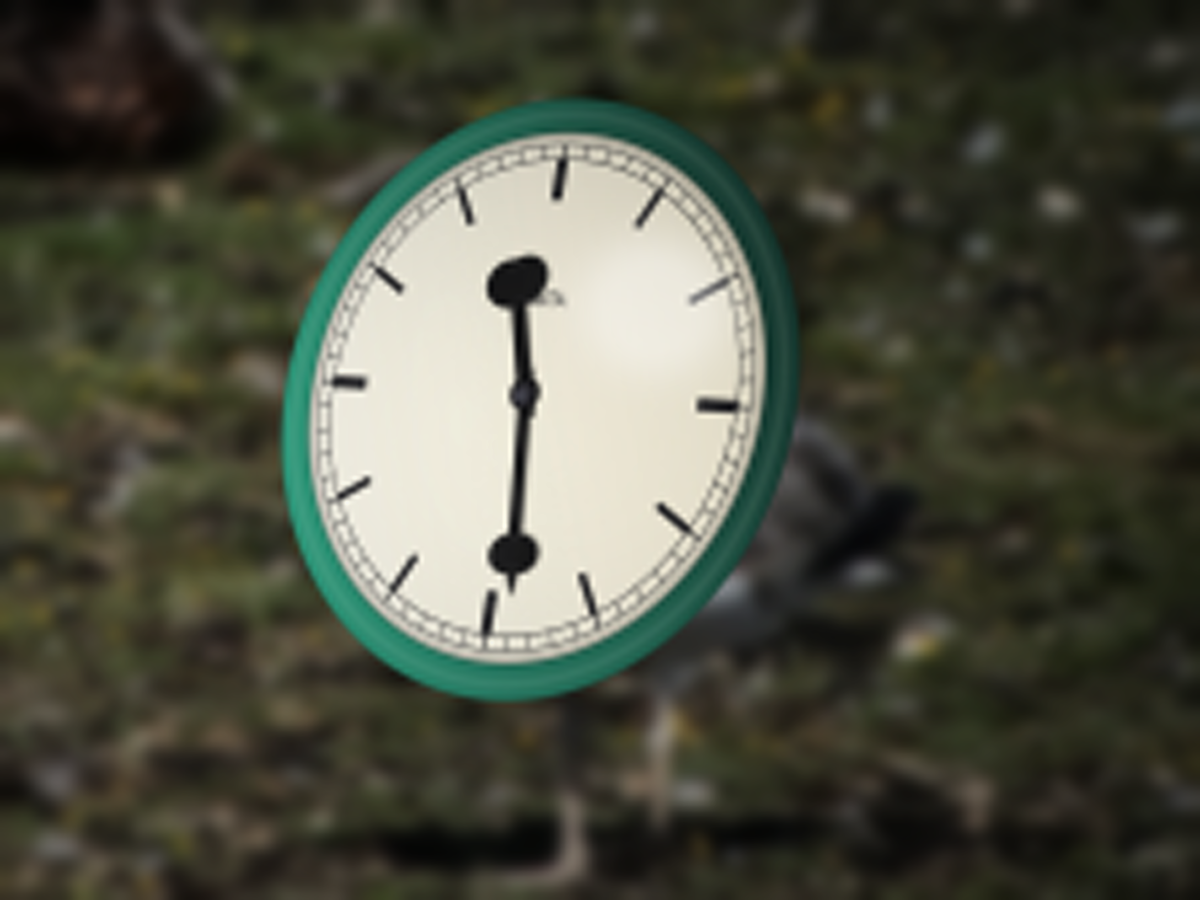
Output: **11:29**
